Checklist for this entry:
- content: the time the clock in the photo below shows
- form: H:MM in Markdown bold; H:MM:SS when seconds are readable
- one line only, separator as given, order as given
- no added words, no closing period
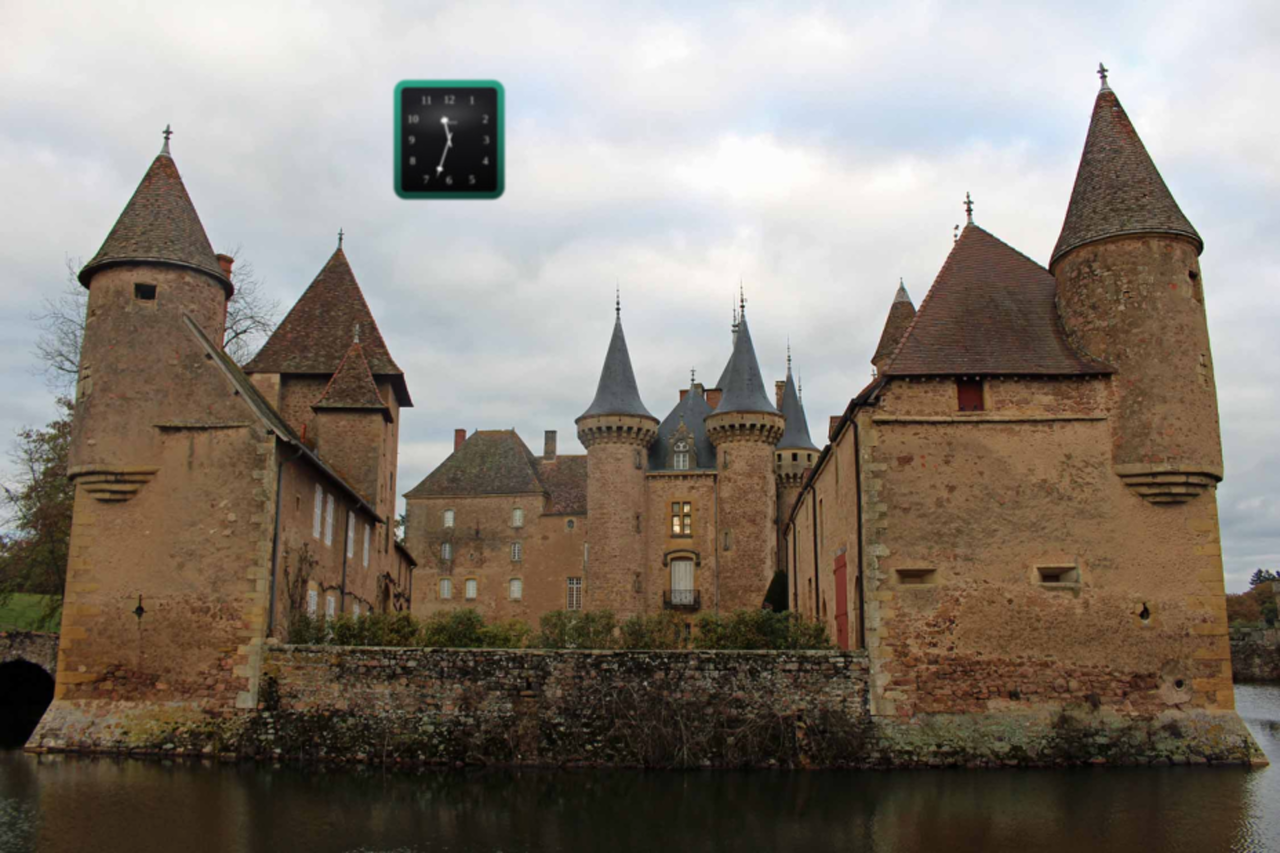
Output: **11:33**
